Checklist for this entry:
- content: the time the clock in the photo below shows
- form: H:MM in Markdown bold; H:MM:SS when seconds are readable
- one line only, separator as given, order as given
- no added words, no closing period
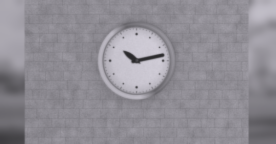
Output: **10:13**
